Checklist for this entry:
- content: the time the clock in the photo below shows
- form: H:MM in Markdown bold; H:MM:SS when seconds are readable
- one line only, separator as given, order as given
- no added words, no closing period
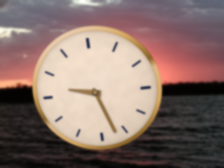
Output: **9:27**
